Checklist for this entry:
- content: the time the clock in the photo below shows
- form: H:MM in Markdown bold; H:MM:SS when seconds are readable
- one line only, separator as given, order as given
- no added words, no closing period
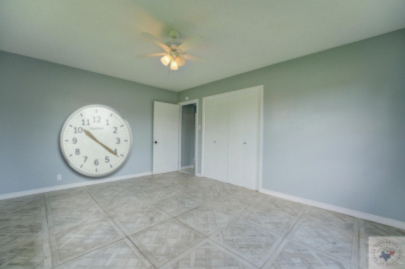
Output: **10:21**
